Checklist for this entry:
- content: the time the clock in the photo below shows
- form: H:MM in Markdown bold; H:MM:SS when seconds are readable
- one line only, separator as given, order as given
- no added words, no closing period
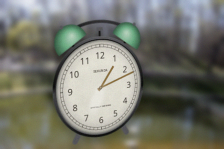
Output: **1:12**
